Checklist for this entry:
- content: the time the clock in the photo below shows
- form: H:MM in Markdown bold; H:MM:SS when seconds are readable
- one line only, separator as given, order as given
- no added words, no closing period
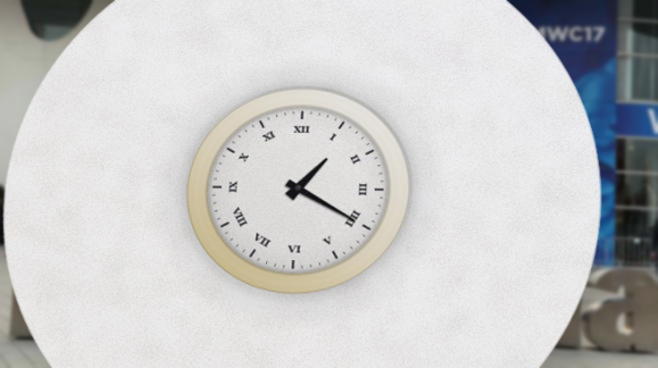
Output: **1:20**
